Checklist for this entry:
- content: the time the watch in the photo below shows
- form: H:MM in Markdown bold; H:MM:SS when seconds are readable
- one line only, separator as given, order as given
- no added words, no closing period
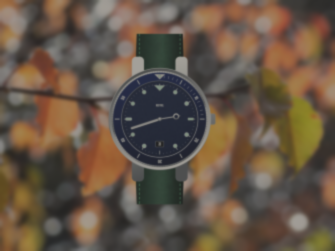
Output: **2:42**
